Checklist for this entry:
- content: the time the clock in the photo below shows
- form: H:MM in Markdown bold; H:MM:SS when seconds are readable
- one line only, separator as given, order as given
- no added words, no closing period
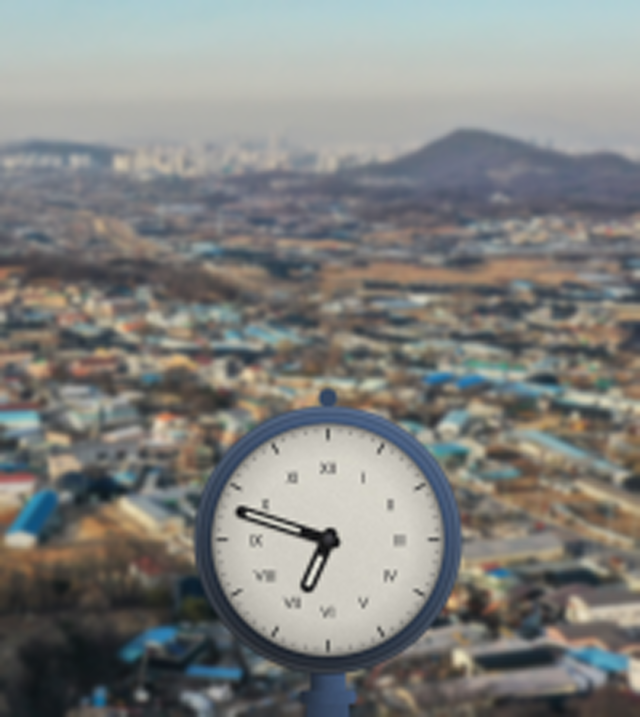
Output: **6:48**
